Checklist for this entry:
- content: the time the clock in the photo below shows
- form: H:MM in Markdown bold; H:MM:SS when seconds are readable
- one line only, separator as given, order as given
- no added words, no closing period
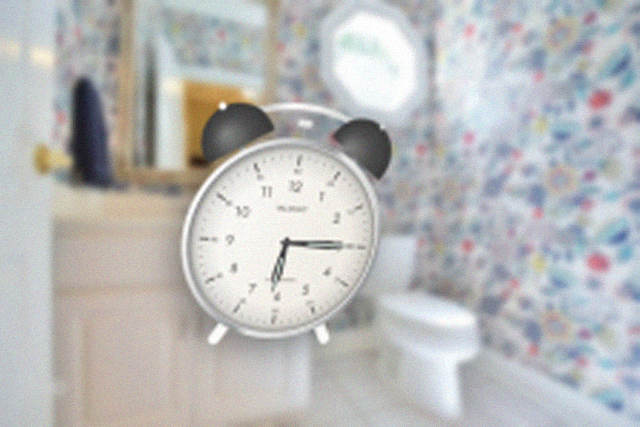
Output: **6:15**
